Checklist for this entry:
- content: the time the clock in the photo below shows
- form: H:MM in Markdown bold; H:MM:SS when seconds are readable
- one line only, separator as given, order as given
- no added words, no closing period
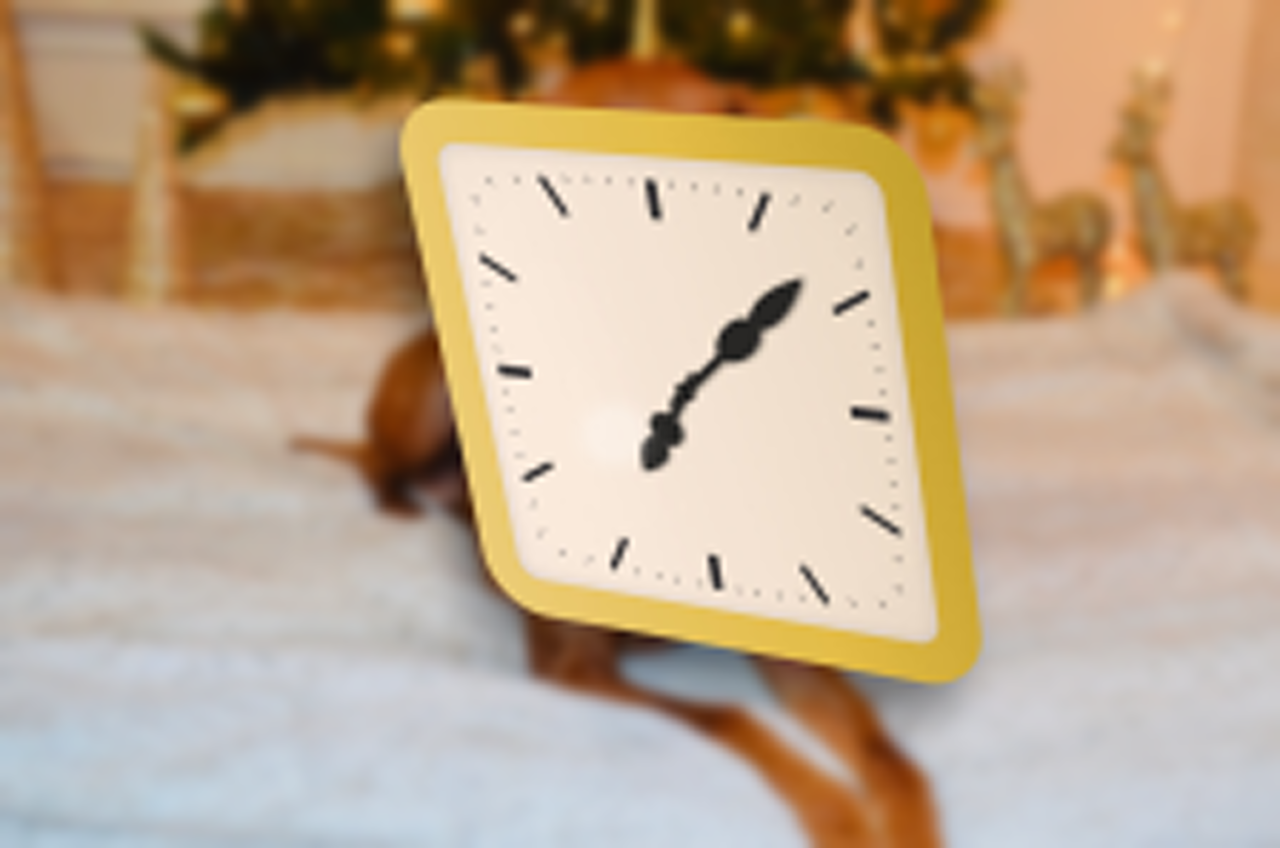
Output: **7:08**
